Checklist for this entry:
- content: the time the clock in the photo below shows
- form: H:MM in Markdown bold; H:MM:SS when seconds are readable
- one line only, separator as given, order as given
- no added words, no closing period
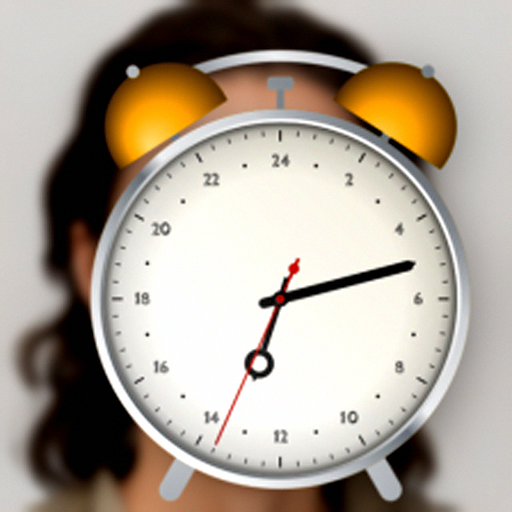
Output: **13:12:34**
